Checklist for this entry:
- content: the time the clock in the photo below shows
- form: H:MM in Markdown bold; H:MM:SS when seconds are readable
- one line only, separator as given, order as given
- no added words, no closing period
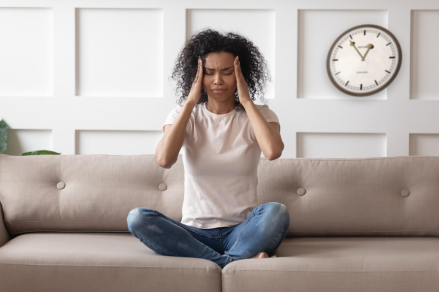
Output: **12:54**
